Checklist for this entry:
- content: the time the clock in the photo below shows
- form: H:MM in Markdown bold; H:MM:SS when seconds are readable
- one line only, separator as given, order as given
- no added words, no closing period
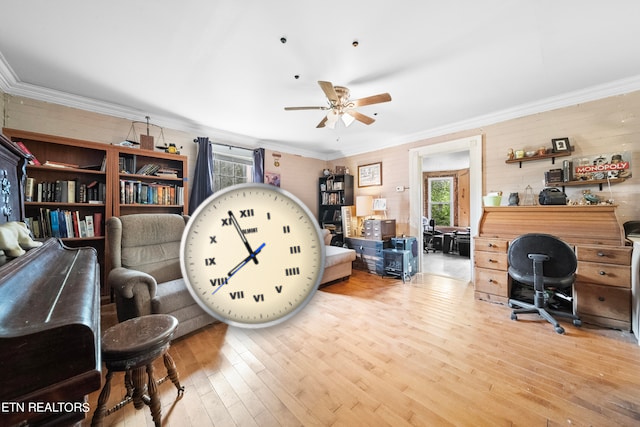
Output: **7:56:39**
